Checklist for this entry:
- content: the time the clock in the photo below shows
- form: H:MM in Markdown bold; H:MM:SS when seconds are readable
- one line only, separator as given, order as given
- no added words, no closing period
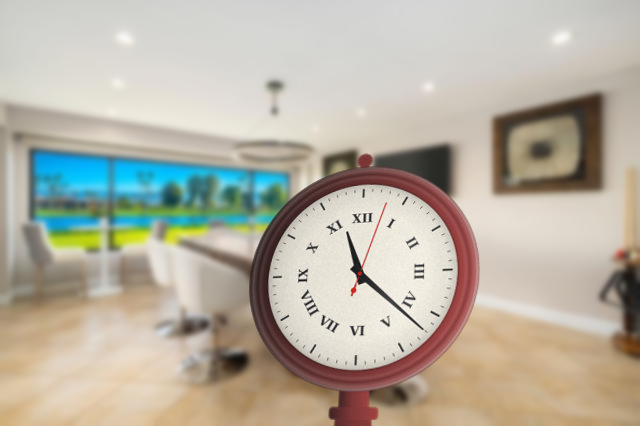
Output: **11:22:03**
